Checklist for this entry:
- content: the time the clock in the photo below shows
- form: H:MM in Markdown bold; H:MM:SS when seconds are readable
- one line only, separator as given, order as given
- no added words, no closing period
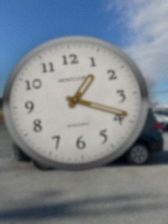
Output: **1:19**
